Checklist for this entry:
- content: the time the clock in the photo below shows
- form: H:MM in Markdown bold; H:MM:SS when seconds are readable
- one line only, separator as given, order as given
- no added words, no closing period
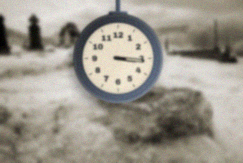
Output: **3:16**
